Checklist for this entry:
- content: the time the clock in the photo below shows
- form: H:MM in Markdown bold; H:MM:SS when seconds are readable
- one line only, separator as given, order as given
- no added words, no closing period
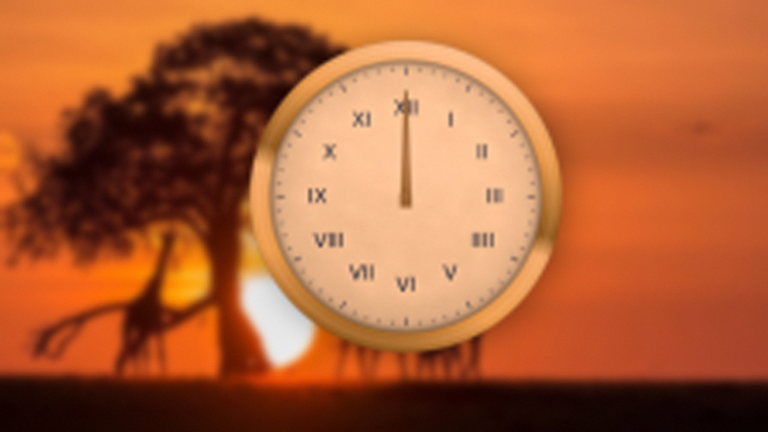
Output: **12:00**
